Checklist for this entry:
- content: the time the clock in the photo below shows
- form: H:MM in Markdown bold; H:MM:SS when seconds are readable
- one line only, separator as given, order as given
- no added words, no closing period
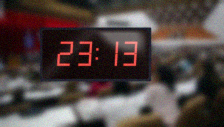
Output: **23:13**
